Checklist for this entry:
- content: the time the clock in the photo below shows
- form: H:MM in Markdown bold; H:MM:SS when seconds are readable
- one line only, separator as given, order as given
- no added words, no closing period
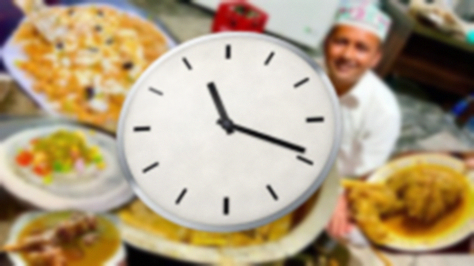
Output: **11:19**
